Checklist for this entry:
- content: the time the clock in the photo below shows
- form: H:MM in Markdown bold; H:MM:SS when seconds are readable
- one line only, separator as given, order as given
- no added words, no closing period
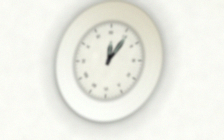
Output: **12:06**
